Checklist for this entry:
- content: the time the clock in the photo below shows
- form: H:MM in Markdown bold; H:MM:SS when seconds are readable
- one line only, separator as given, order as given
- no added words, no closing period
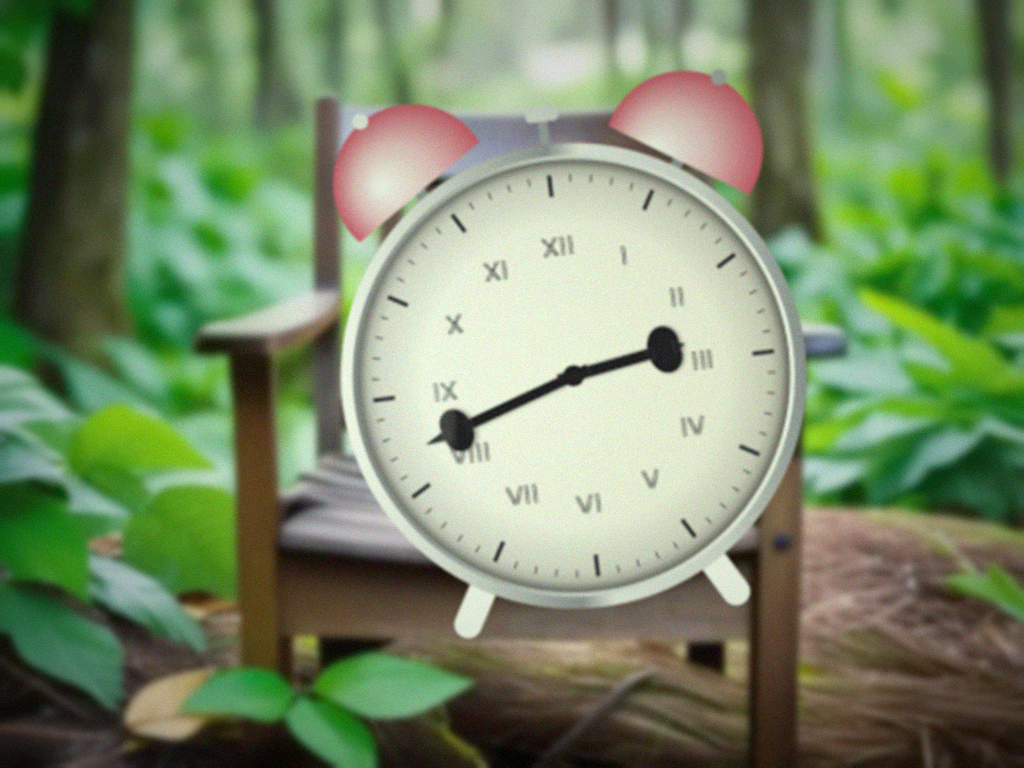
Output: **2:42**
